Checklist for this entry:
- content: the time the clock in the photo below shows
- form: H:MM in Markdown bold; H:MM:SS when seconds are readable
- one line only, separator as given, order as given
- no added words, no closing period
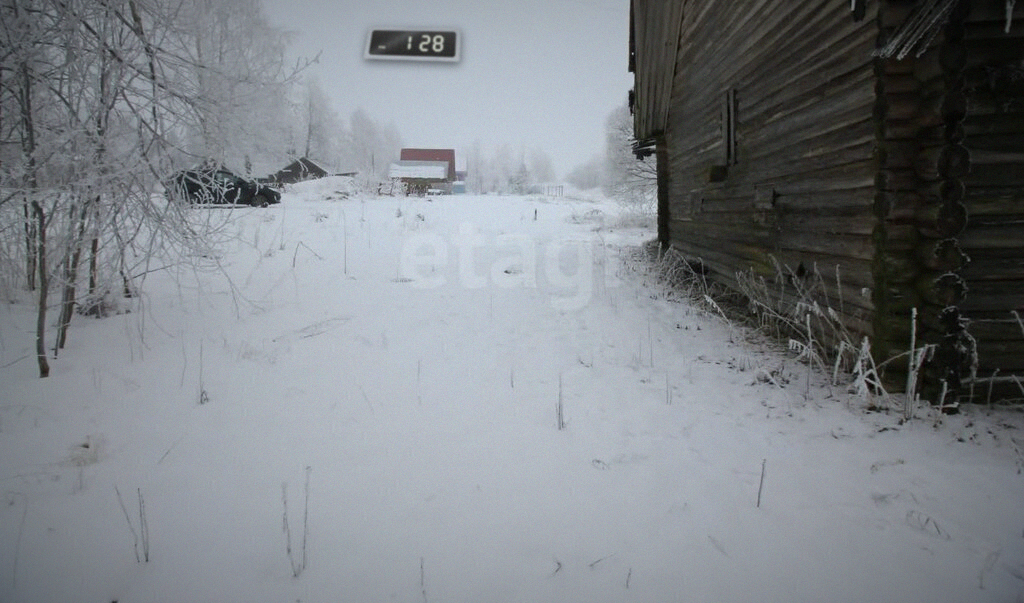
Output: **1:28**
